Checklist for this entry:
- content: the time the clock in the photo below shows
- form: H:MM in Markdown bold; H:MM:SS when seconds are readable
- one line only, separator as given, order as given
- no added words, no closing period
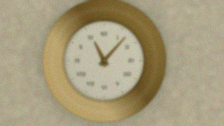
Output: **11:07**
